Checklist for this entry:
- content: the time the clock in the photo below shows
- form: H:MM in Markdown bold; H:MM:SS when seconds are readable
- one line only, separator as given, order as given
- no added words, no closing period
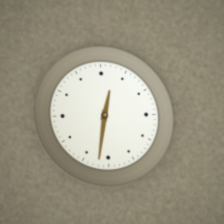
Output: **12:32**
